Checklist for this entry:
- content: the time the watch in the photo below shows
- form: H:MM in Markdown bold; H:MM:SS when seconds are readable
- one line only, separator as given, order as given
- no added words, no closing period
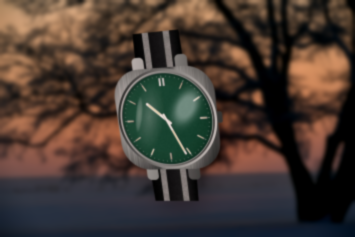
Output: **10:26**
